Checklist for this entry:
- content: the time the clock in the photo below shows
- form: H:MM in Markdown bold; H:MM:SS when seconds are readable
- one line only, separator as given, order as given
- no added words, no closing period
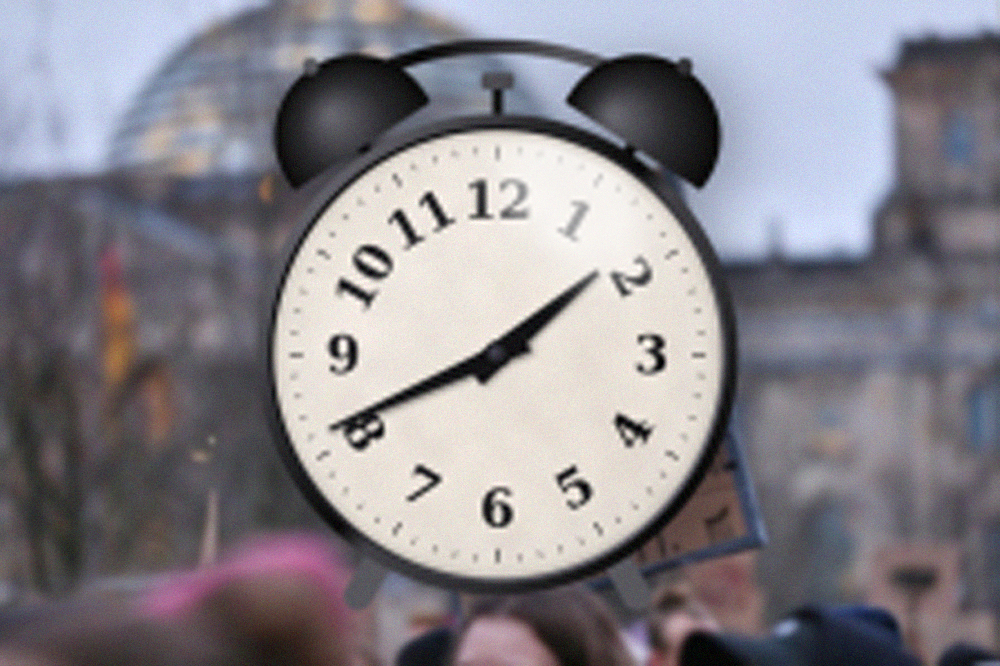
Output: **1:41**
